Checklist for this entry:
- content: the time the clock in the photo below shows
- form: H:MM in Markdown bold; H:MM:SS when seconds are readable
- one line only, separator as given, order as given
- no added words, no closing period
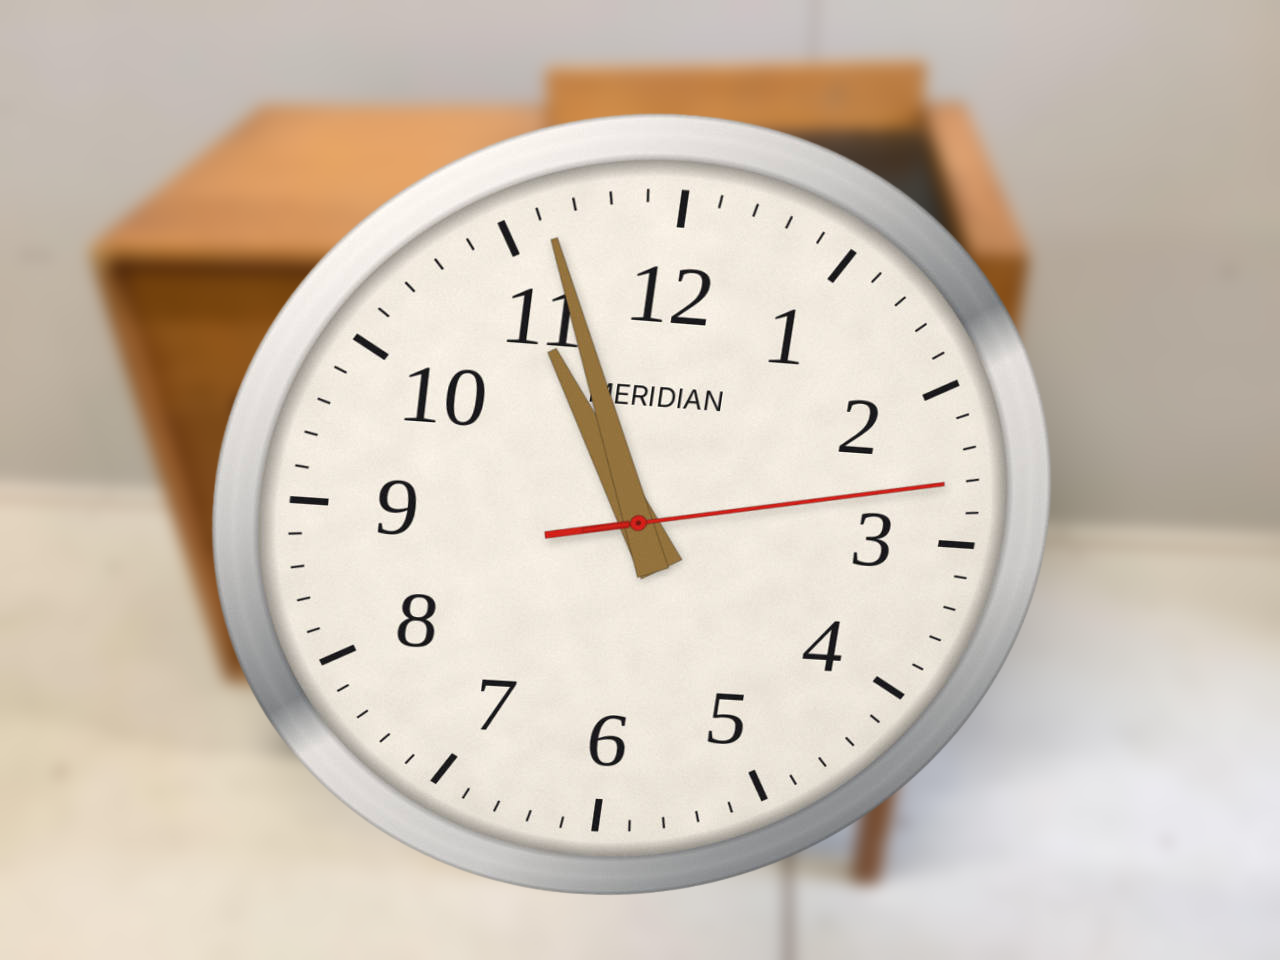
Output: **10:56:13**
